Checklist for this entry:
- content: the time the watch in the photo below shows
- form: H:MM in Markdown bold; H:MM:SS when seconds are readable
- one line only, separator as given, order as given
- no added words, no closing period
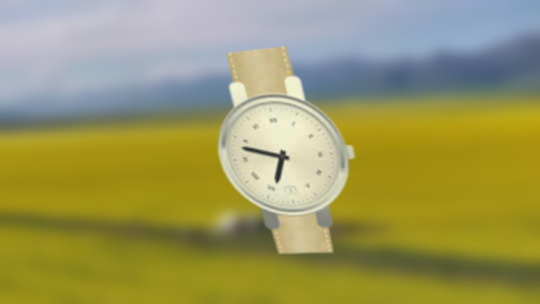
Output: **6:48**
